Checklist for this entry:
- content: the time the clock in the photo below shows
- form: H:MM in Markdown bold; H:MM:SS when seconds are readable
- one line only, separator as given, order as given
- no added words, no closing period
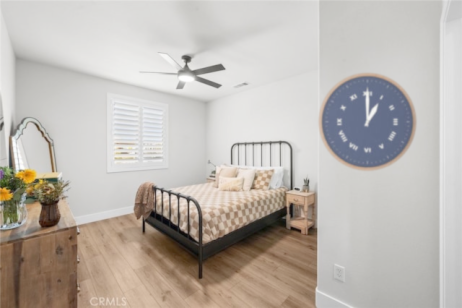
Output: **1:00**
